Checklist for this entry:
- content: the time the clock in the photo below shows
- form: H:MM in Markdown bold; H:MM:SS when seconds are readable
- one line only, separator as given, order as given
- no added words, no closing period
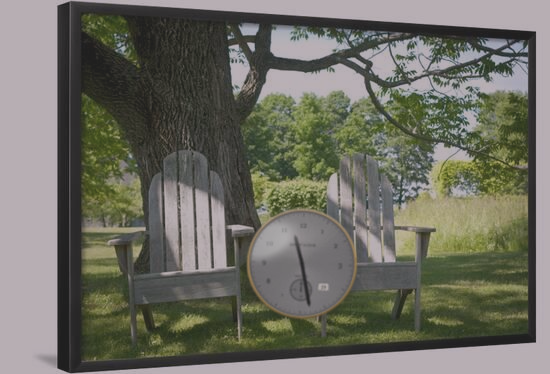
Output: **11:28**
